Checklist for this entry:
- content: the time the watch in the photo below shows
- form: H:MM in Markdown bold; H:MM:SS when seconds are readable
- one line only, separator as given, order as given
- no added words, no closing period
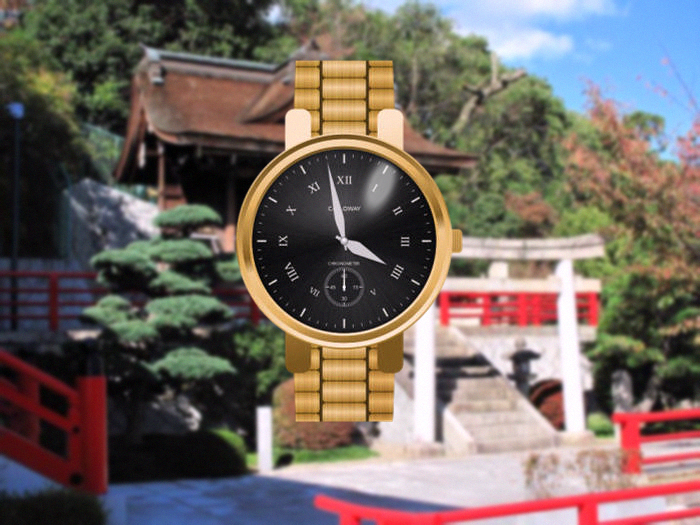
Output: **3:58**
